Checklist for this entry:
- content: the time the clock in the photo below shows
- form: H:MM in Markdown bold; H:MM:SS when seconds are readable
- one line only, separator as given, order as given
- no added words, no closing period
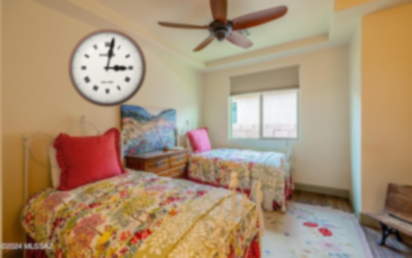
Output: **3:02**
